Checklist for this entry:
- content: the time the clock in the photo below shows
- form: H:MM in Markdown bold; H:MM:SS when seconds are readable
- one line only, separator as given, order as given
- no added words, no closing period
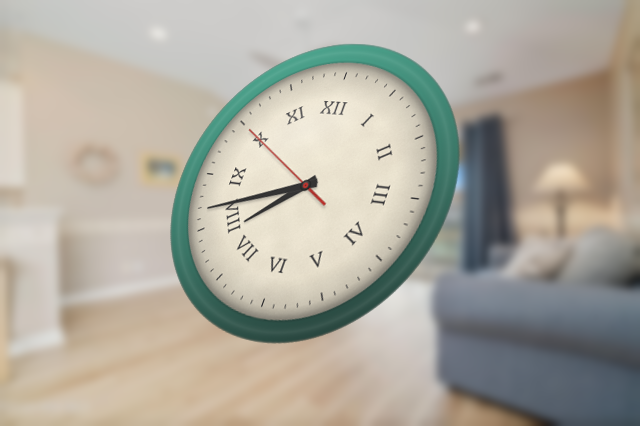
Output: **7:41:50**
